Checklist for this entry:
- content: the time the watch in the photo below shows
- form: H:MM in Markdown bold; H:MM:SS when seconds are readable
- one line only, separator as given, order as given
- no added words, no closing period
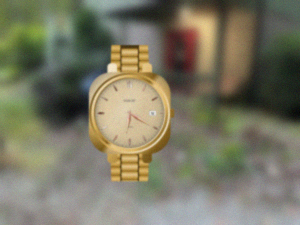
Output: **6:20**
